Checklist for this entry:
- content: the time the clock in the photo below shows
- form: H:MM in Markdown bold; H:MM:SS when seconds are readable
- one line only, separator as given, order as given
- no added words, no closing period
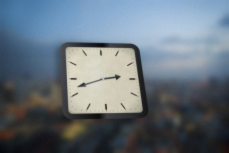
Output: **2:42**
